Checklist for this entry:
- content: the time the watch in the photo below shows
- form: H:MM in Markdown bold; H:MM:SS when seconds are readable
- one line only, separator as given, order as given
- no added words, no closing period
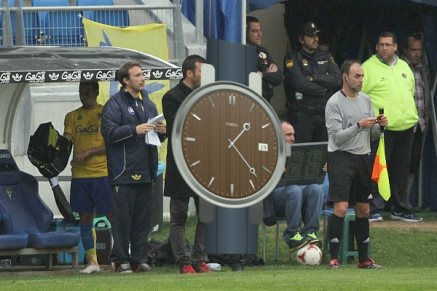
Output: **1:23**
